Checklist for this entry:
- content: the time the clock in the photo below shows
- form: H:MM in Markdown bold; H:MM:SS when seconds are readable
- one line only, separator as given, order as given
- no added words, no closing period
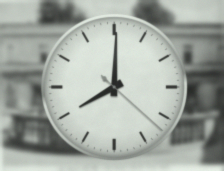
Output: **8:00:22**
